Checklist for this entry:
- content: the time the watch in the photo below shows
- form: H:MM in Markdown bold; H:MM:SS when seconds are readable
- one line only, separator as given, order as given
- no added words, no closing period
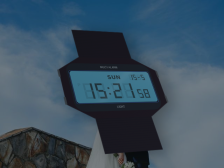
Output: **15:21:58**
